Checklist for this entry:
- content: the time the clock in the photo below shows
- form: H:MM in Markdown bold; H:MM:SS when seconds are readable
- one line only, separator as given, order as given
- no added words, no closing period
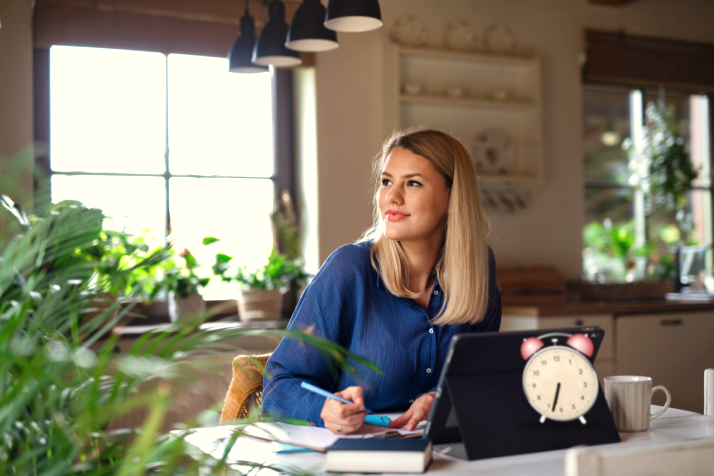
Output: **6:33**
